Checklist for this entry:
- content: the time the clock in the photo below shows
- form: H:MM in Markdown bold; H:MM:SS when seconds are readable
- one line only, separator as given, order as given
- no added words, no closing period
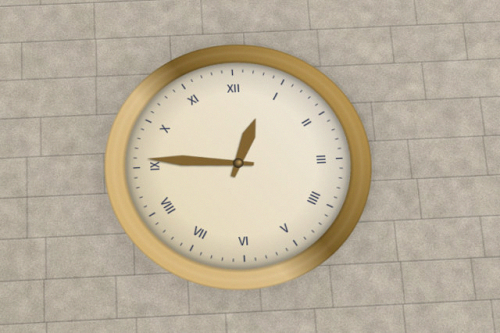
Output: **12:46**
